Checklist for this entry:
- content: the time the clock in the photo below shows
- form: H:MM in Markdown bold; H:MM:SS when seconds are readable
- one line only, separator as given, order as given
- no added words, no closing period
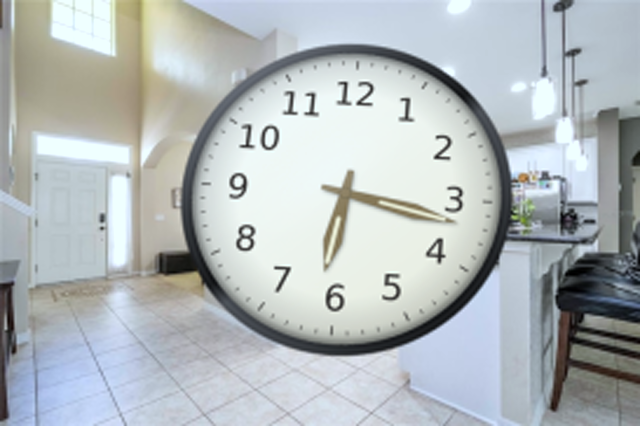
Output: **6:17**
